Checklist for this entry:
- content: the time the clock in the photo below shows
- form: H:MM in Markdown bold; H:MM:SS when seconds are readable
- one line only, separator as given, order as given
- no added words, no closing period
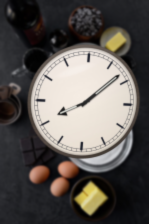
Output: **8:08**
